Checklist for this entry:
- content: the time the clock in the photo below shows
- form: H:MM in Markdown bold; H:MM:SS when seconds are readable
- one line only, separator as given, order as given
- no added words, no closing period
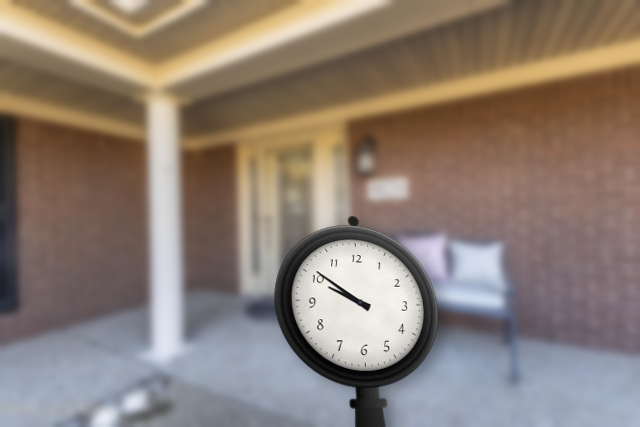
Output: **9:51**
